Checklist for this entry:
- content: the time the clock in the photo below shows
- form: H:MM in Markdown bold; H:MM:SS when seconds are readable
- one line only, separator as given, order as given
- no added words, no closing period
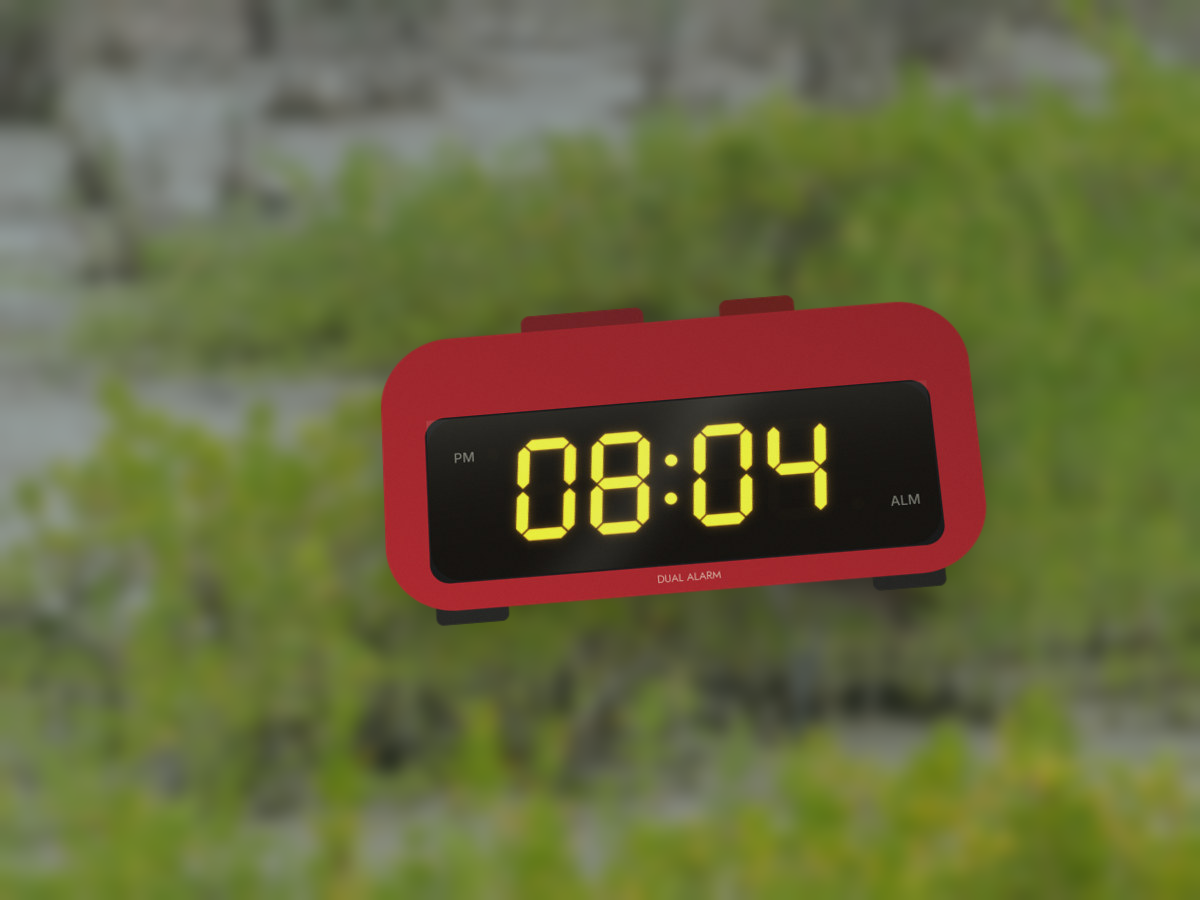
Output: **8:04**
